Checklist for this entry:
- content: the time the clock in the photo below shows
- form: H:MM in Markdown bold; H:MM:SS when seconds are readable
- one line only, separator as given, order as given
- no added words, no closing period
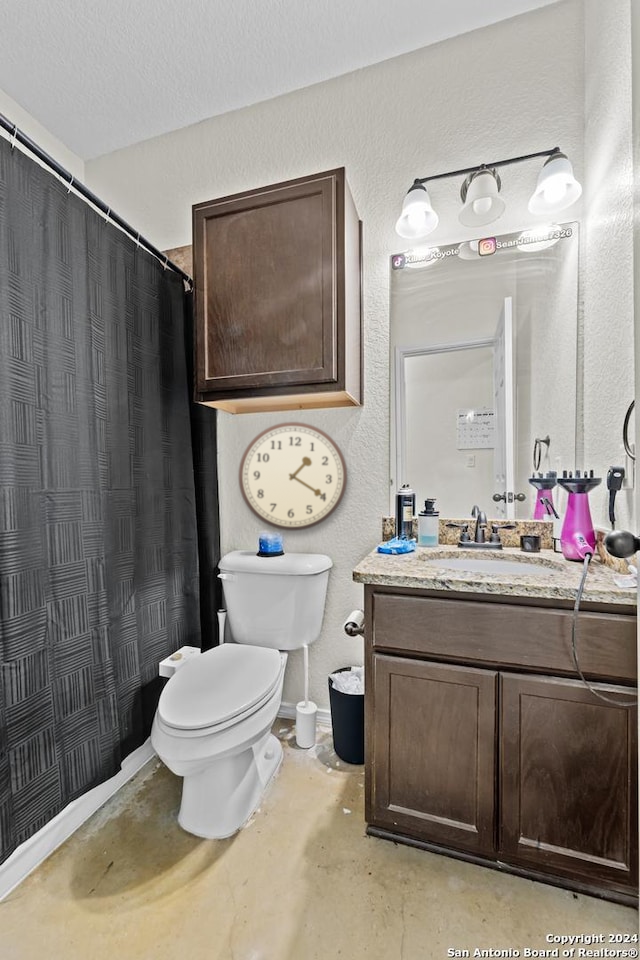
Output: **1:20**
